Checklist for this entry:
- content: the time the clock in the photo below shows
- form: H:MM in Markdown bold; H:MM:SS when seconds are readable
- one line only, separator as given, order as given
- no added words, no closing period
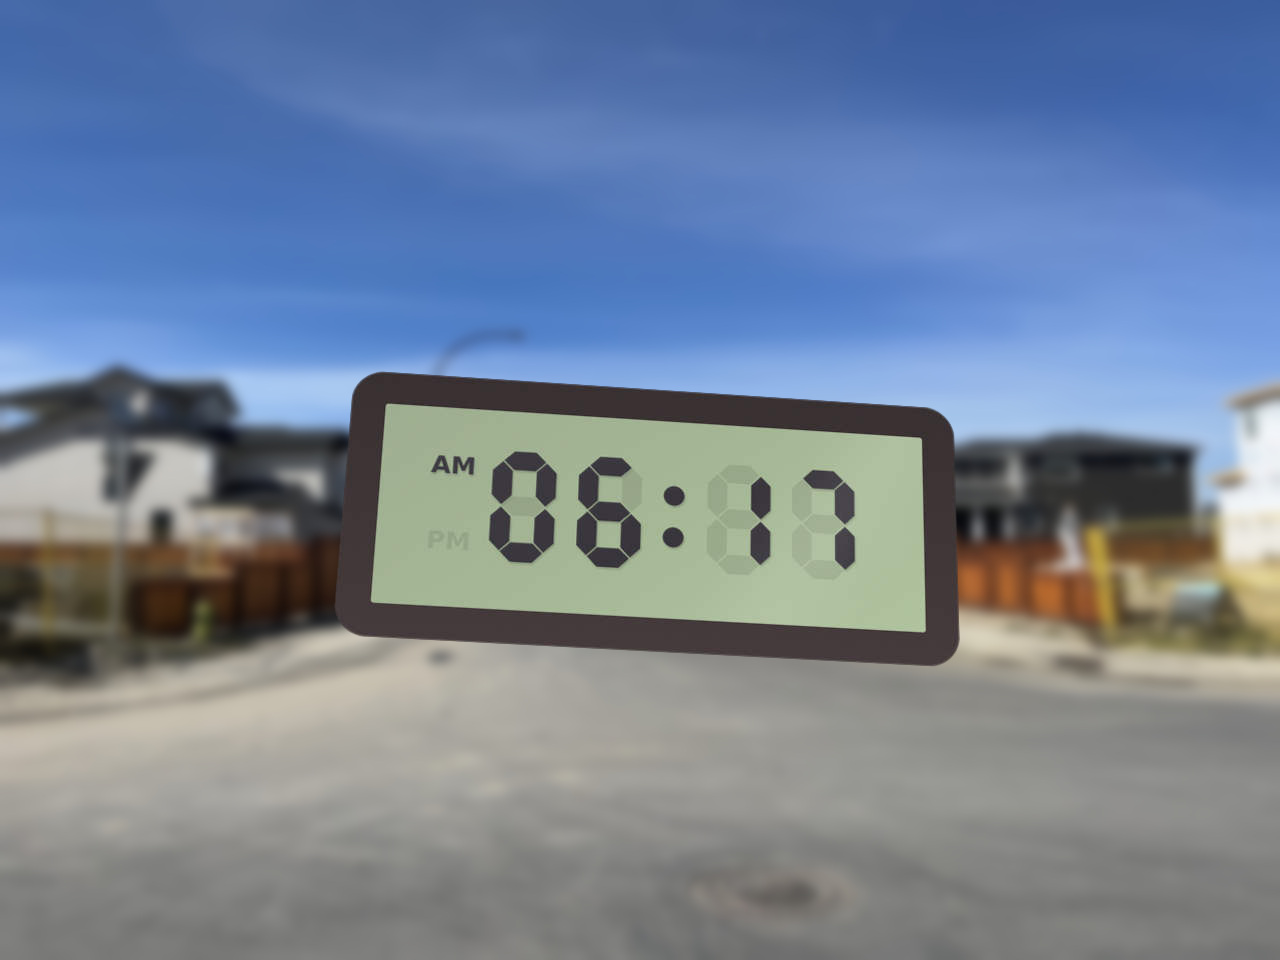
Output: **6:17**
